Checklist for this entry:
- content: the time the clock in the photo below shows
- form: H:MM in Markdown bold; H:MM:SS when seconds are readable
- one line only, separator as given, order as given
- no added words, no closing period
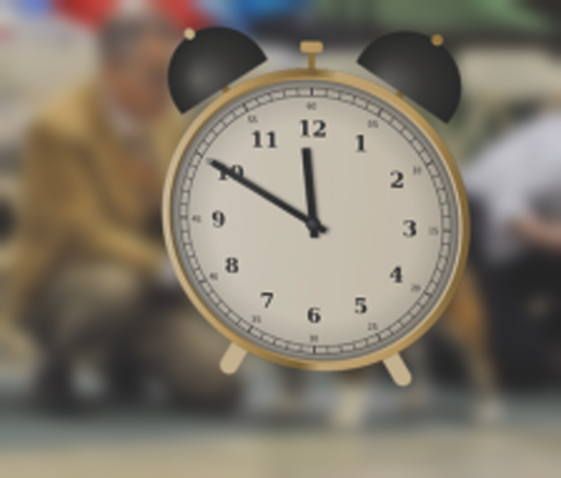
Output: **11:50**
